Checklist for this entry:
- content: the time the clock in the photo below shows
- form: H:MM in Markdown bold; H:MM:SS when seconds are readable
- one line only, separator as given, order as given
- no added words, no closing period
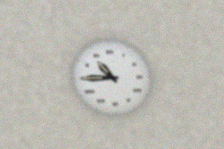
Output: **10:45**
